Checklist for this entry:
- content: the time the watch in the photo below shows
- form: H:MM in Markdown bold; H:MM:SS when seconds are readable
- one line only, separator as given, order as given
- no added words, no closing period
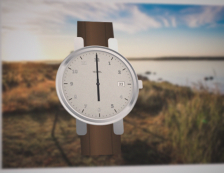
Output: **6:00**
